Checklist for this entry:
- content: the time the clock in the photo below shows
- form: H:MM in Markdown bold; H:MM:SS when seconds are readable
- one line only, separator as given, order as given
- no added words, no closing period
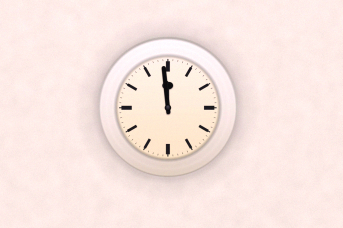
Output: **11:59**
